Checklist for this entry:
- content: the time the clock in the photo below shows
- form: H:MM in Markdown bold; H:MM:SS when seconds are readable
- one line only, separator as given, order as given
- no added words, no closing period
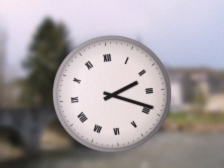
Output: **2:19**
